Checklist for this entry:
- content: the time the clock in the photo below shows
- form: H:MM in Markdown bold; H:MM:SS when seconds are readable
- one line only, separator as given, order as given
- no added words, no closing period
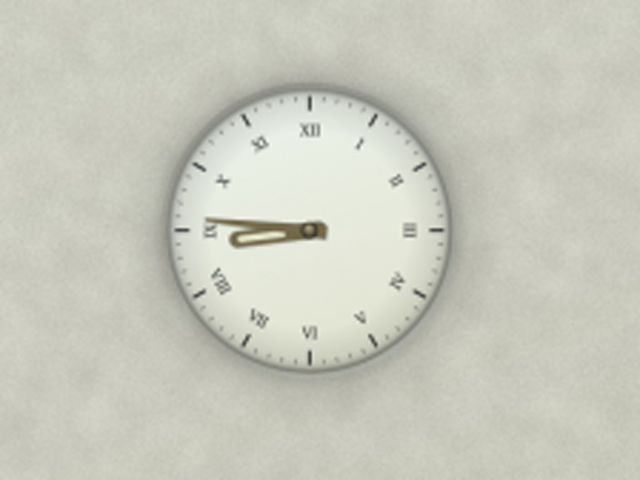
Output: **8:46**
